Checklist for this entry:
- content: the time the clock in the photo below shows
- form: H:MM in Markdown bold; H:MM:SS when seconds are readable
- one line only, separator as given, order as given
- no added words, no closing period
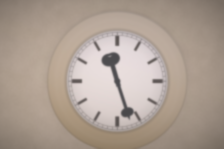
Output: **11:27**
